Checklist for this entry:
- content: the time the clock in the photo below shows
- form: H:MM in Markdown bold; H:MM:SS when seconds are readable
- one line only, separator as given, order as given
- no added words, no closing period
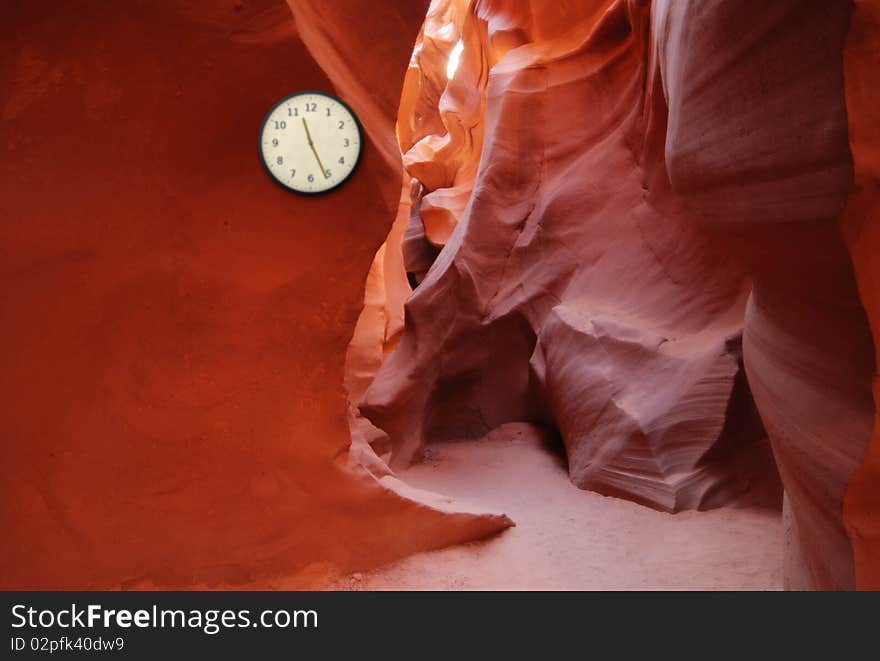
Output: **11:26**
